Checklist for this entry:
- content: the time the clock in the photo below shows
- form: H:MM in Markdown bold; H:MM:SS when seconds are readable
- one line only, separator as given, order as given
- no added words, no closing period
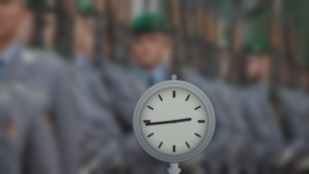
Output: **2:44**
